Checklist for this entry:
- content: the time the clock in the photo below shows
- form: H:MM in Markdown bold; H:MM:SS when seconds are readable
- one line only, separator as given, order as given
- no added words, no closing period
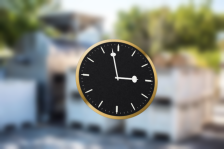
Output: **2:58**
